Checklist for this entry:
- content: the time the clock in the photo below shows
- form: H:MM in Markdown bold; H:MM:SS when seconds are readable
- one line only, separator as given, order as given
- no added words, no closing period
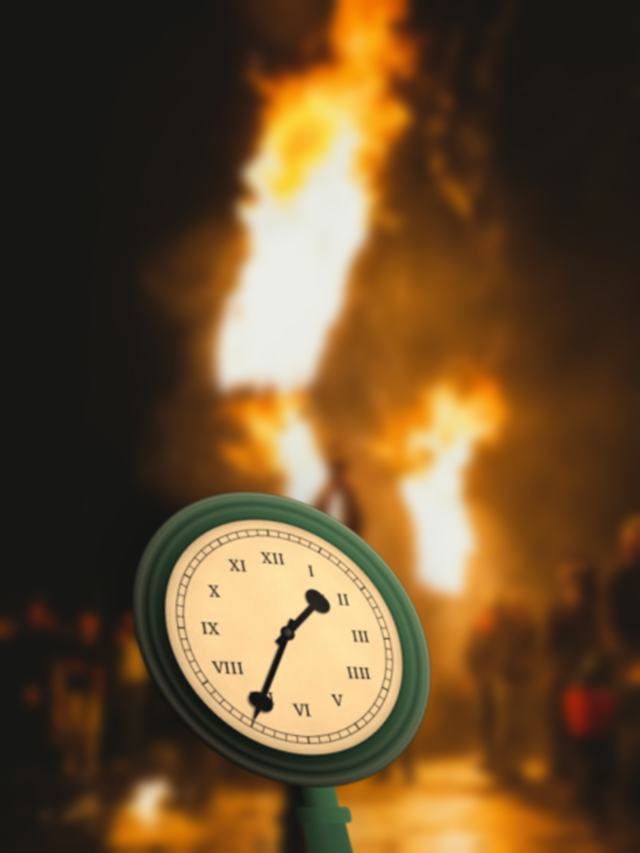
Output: **1:35**
